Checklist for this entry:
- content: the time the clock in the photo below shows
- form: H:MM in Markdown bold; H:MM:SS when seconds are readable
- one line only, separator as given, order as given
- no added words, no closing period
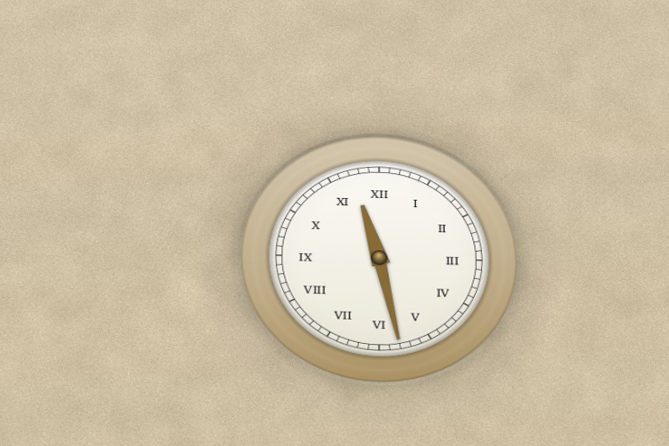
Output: **11:28**
